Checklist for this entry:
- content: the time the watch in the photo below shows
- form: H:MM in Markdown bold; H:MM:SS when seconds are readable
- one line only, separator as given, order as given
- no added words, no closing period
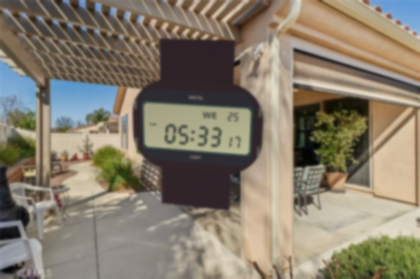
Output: **5:33:17**
